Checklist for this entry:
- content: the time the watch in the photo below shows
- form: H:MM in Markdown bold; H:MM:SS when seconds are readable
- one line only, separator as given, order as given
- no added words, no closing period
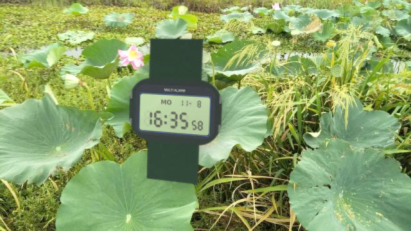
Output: **16:35:58**
